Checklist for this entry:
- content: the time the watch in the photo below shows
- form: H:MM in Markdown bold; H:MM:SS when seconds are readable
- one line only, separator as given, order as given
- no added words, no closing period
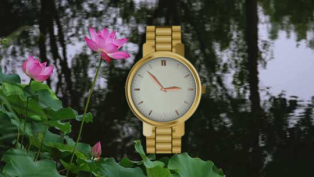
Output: **2:53**
